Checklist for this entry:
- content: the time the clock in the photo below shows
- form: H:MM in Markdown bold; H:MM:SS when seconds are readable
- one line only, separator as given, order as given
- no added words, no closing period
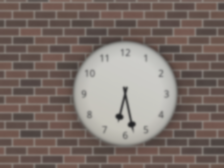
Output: **6:28**
